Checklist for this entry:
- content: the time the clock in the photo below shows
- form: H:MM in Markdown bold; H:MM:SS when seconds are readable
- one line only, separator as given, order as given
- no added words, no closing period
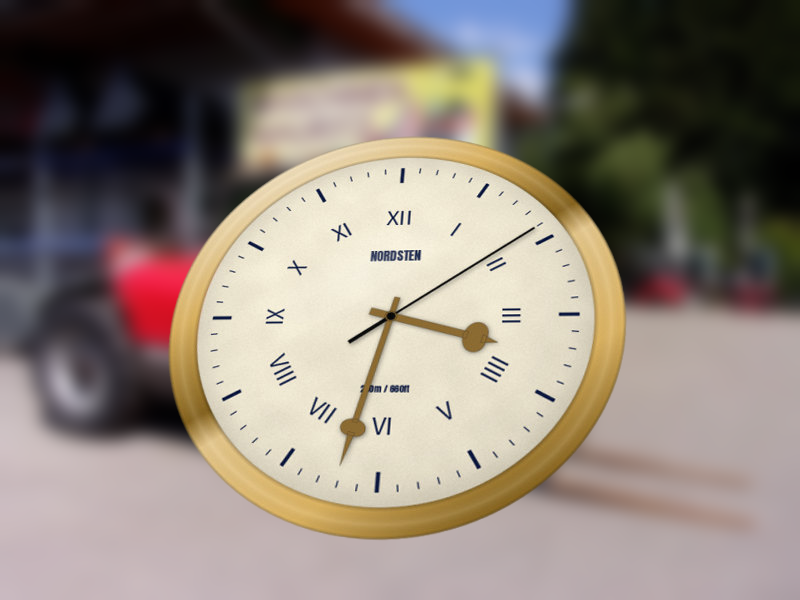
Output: **3:32:09**
